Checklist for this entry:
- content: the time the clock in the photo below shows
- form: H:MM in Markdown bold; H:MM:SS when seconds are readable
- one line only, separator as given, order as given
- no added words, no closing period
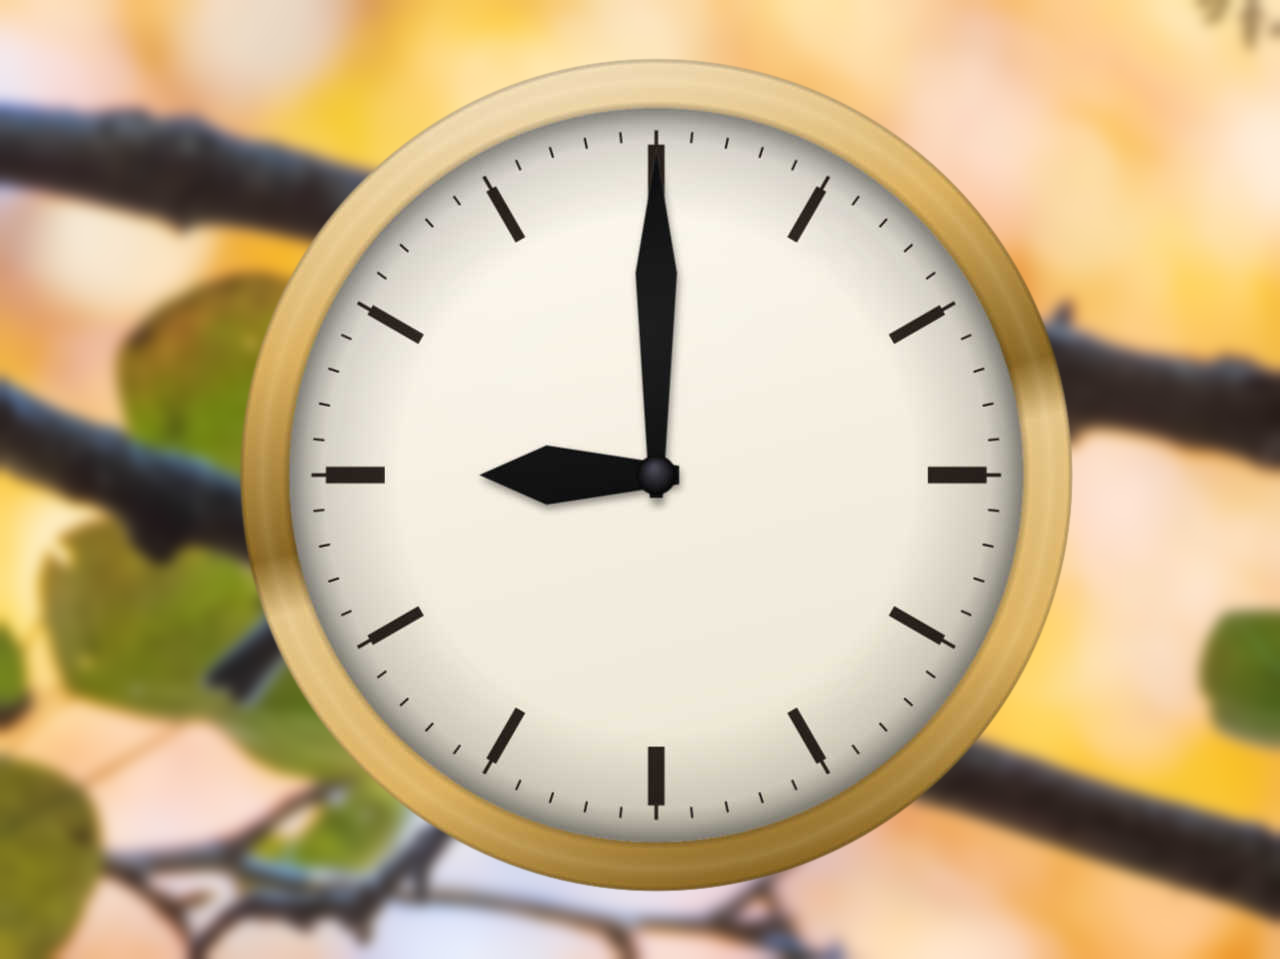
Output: **9:00**
